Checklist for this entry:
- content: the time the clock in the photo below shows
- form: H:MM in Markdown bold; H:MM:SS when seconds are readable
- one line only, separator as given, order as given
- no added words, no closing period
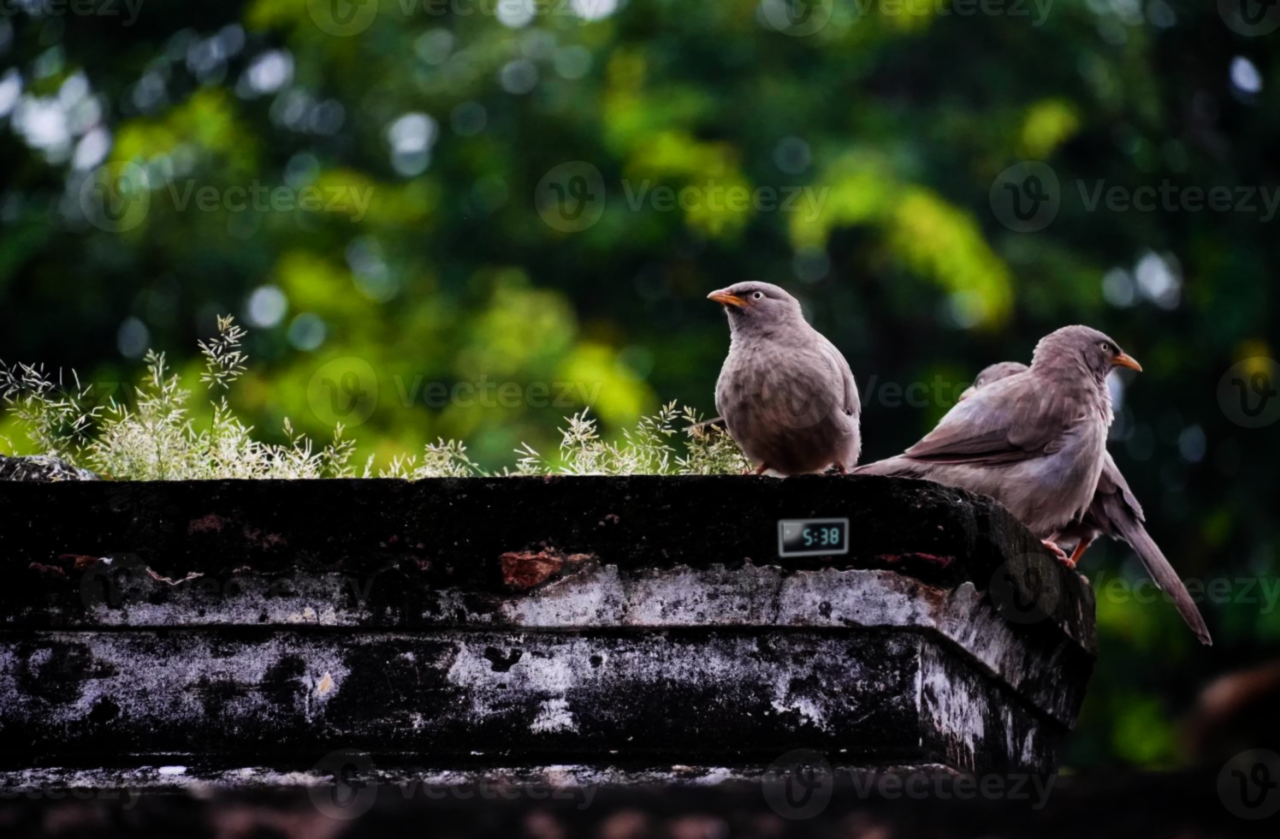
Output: **5:38**
